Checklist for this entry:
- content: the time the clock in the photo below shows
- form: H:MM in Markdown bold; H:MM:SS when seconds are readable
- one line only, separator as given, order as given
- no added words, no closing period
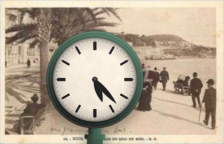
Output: **5:23**
